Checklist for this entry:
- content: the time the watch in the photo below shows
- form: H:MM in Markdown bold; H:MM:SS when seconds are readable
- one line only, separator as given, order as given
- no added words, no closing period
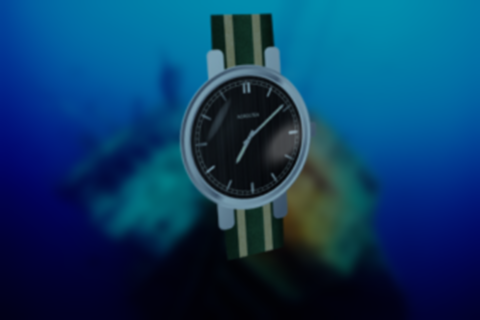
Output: **7:09**
